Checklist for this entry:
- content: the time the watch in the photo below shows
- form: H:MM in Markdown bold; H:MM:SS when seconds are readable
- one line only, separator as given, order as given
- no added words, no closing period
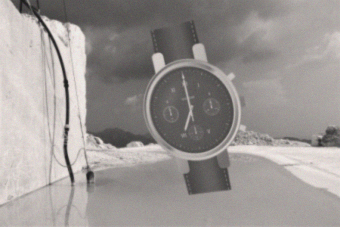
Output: **7:00**
